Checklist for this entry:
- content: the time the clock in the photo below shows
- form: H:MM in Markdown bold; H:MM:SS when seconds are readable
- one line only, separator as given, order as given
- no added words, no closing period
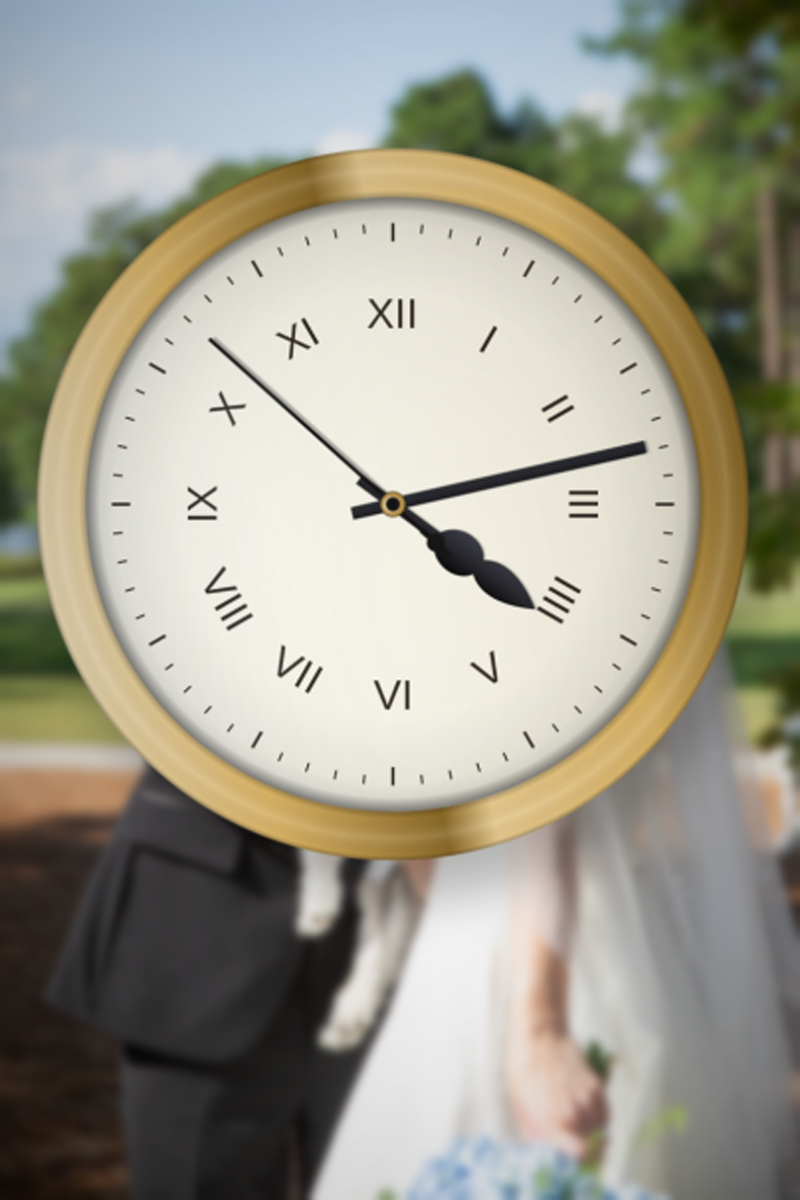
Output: **4:12:52**
